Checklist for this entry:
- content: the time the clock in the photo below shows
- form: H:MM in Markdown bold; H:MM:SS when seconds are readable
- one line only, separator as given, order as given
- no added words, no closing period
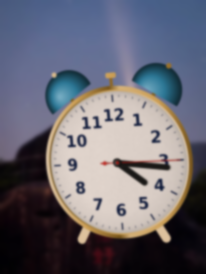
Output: **4:16:15**
